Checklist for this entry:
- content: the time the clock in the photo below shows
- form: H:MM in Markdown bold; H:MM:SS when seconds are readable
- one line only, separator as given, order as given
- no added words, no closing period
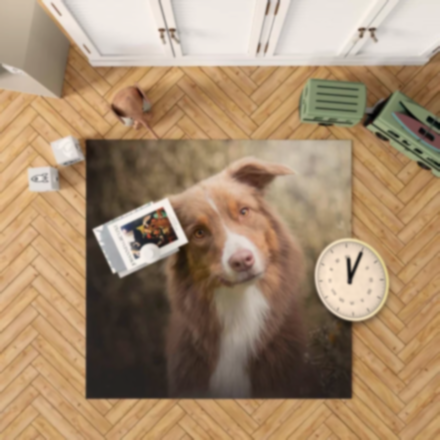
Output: **12:05**
